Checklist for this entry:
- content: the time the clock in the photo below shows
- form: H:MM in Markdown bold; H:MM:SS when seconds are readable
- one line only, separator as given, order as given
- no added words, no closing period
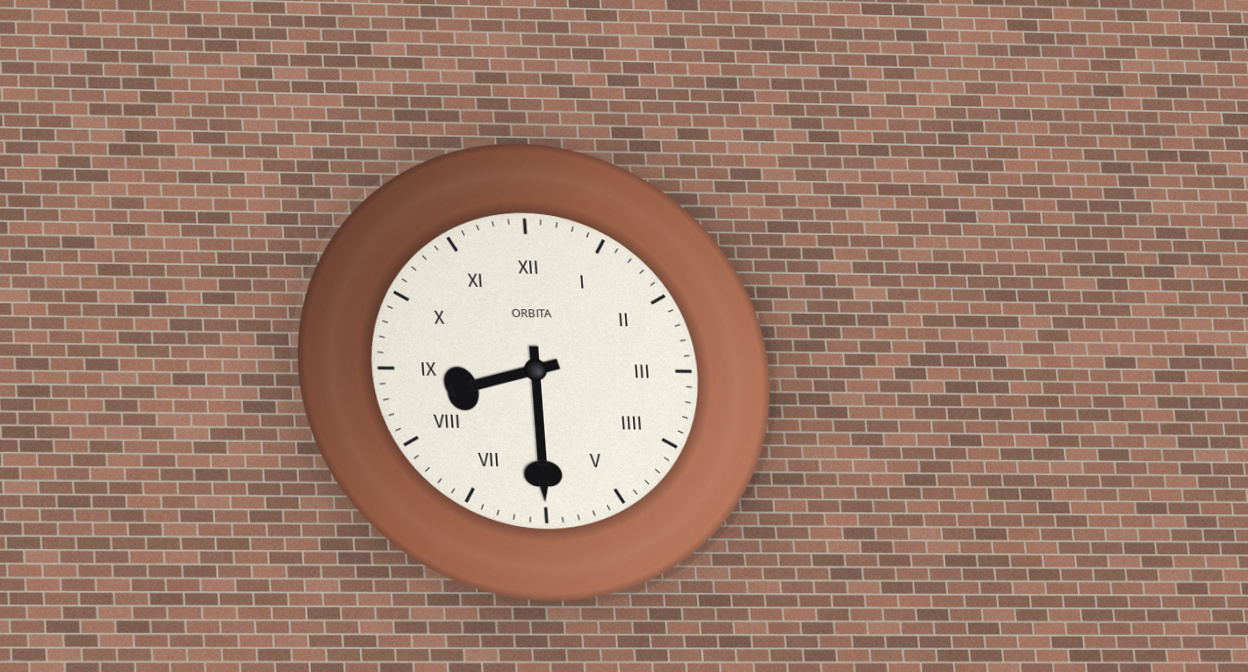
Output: **8:30**
